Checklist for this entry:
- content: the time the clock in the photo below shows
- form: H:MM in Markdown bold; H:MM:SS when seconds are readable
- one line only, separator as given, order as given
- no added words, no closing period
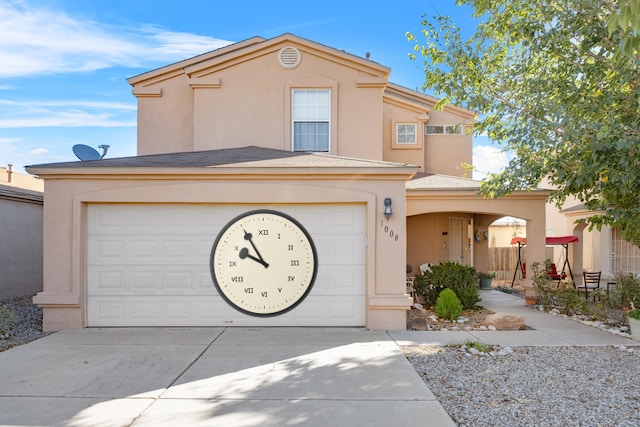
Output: **9:55**
